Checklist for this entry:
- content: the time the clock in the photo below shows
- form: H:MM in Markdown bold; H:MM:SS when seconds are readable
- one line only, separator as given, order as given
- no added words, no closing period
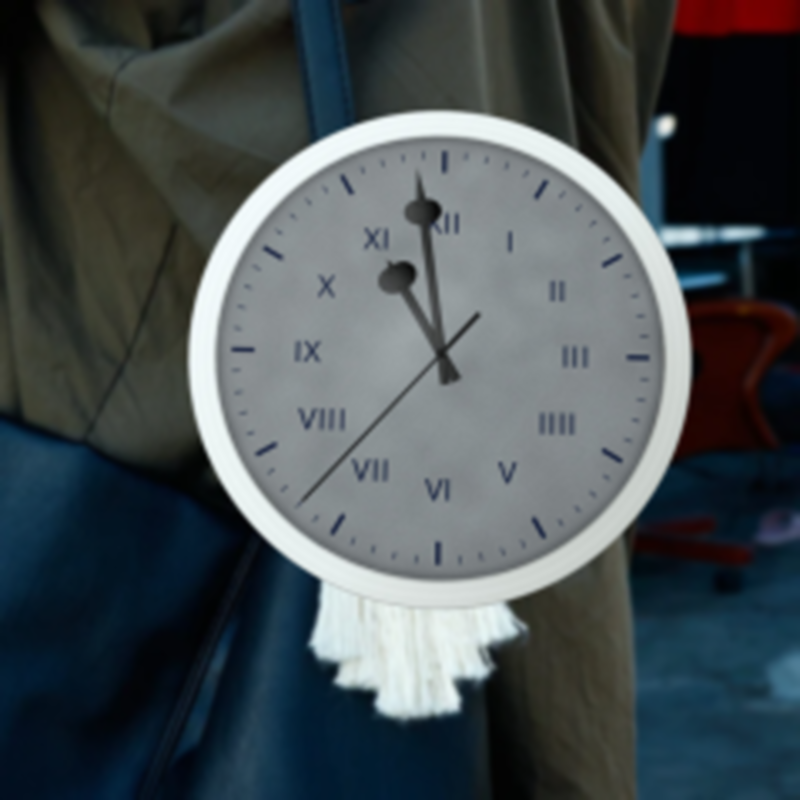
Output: **10:58:37**
